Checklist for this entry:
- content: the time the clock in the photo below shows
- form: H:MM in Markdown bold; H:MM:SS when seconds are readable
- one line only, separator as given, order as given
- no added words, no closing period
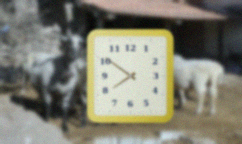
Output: **7:51**
